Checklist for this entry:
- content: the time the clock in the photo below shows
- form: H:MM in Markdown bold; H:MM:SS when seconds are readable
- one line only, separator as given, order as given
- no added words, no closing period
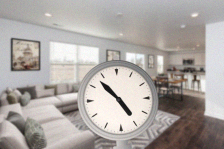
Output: **4:53**
